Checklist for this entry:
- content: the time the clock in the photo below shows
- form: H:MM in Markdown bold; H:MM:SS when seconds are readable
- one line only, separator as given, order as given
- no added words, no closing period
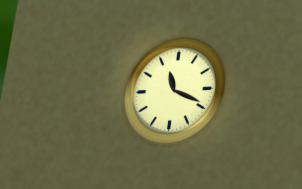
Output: **11:19**
